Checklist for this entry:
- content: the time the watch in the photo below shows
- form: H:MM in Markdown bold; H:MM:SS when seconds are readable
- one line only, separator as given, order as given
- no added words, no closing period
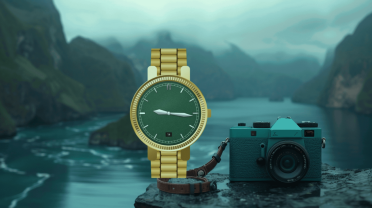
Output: **9:16**
